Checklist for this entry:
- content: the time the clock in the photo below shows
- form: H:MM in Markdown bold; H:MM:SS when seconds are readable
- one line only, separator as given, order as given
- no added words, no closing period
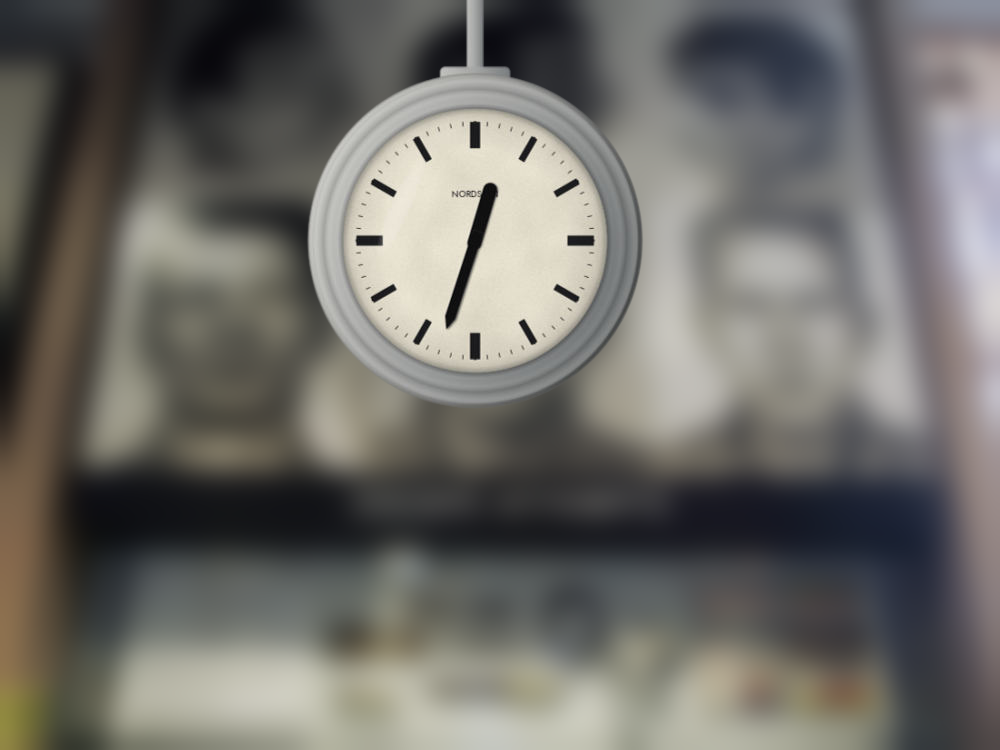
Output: **12:33**
